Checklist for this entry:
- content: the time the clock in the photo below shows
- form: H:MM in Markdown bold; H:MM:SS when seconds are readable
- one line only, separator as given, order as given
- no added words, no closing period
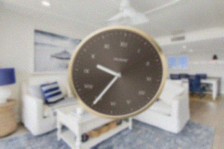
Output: **9:35**
